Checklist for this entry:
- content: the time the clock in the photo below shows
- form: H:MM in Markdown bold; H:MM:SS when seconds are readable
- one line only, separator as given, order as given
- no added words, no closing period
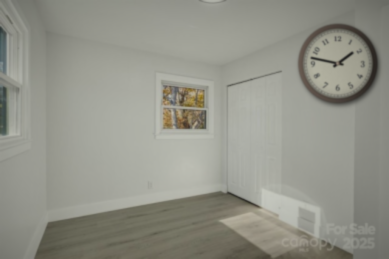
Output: **1:47**
